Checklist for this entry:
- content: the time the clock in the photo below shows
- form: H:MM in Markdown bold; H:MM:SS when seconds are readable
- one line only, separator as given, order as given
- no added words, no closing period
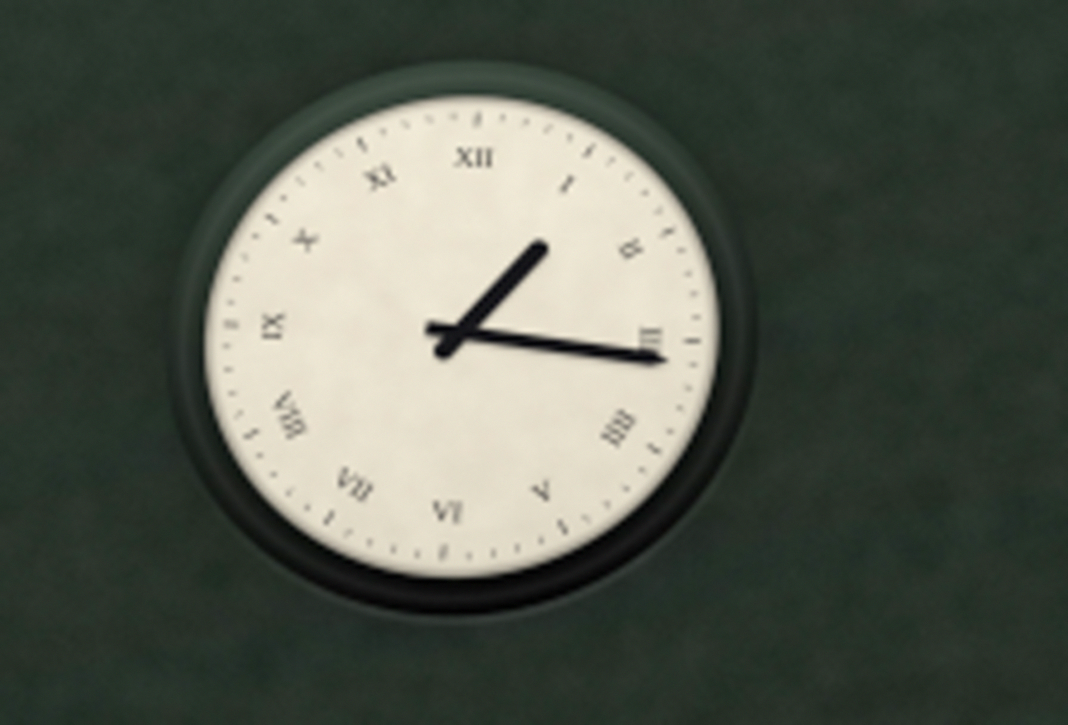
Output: **1:16**
